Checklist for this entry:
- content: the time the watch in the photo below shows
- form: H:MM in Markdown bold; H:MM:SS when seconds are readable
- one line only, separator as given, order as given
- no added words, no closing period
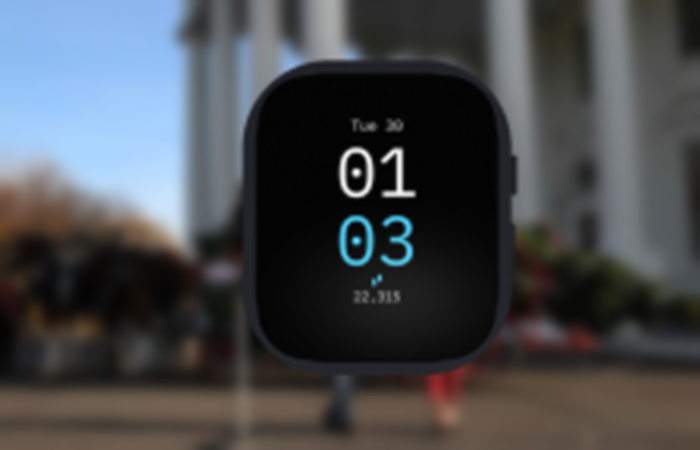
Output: **1:03**
